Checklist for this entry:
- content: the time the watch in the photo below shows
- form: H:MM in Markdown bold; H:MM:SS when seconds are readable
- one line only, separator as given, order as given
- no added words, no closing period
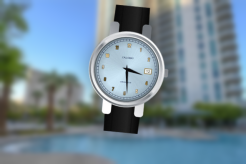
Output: **3:29**
